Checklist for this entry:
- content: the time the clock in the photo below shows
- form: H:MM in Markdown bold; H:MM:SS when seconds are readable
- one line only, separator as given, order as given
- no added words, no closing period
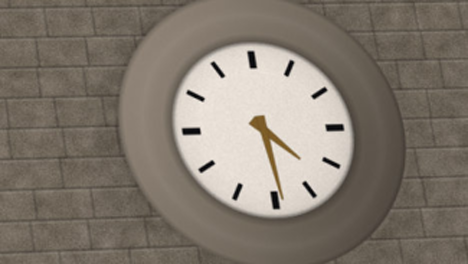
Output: **4:29**
